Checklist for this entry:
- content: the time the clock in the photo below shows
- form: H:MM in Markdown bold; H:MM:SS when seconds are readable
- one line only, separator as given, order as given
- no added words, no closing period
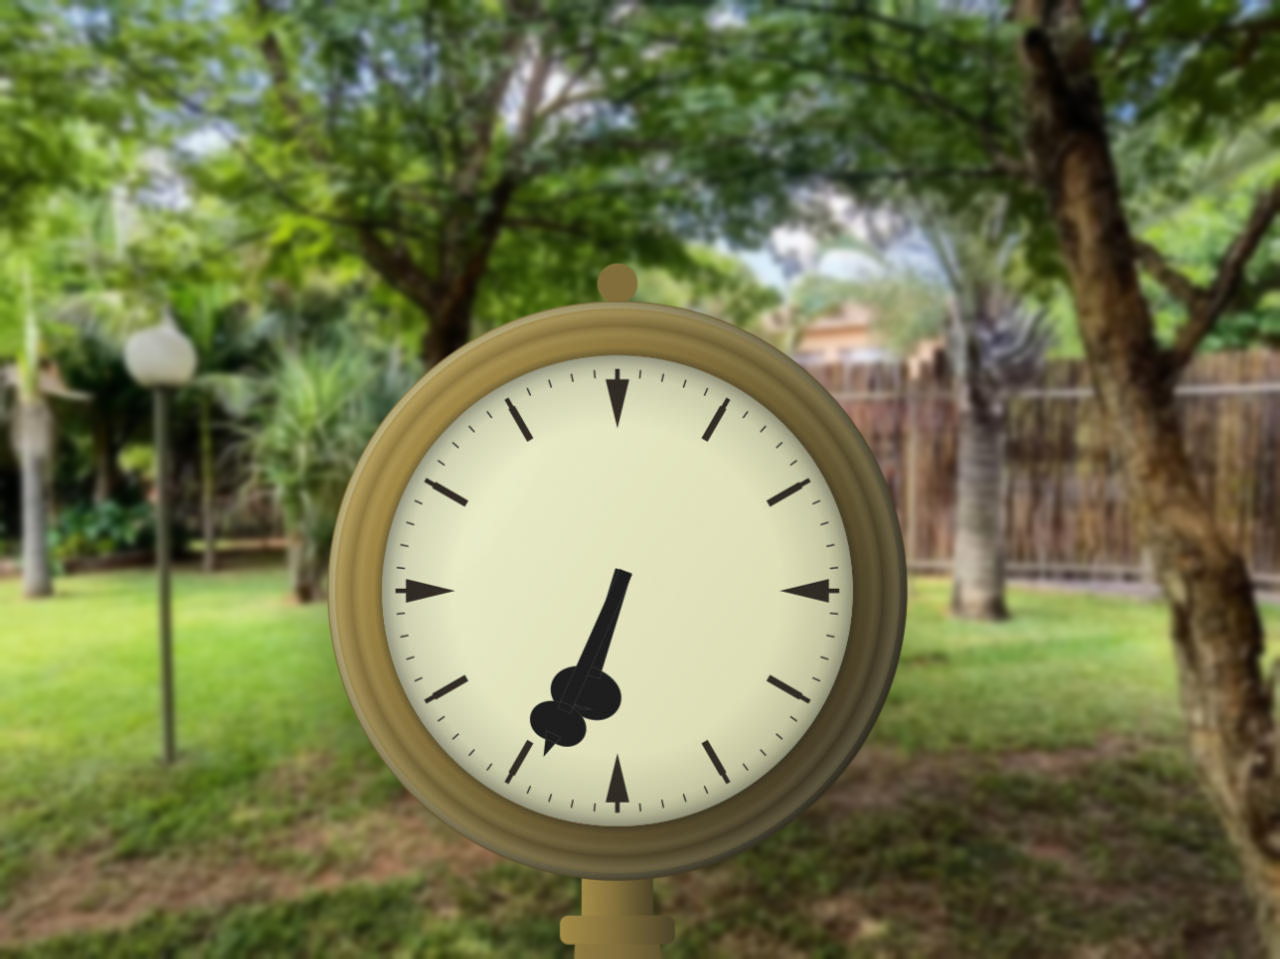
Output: **6:34**
